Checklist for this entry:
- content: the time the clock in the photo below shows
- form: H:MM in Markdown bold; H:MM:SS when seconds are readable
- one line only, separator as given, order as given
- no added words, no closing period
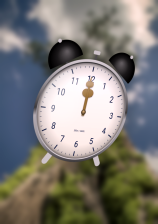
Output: **12:00**
